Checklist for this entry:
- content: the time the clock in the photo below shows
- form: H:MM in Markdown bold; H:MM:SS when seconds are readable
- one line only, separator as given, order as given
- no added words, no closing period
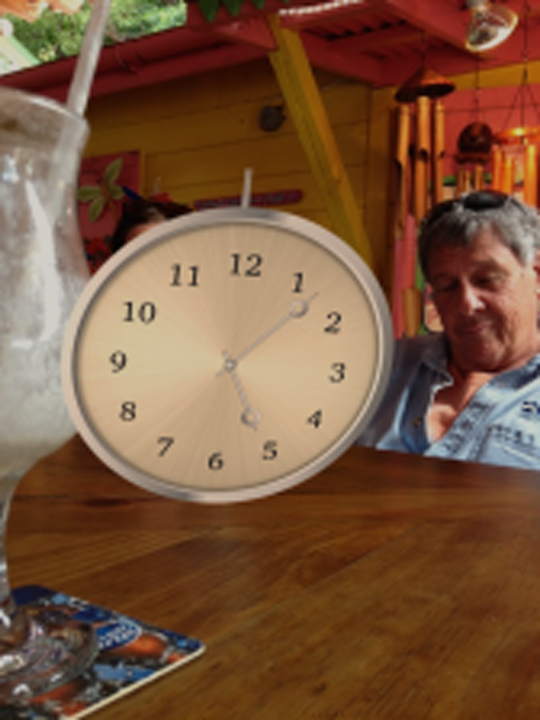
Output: **5:07**
